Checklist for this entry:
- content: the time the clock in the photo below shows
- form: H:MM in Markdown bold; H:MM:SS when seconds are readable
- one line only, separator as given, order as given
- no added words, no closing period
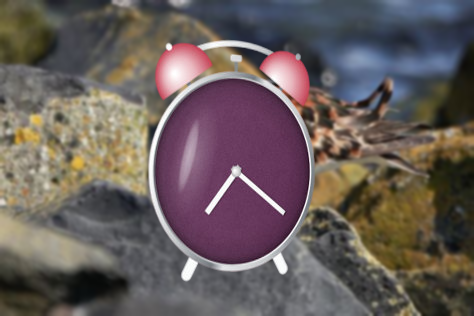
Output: **7:21**
